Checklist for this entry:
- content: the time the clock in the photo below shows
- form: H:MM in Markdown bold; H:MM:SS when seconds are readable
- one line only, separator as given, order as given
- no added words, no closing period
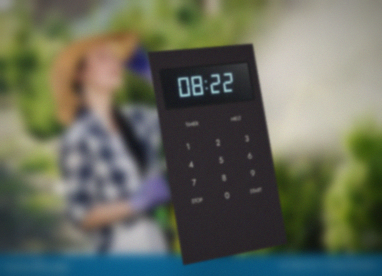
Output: **8:22**
